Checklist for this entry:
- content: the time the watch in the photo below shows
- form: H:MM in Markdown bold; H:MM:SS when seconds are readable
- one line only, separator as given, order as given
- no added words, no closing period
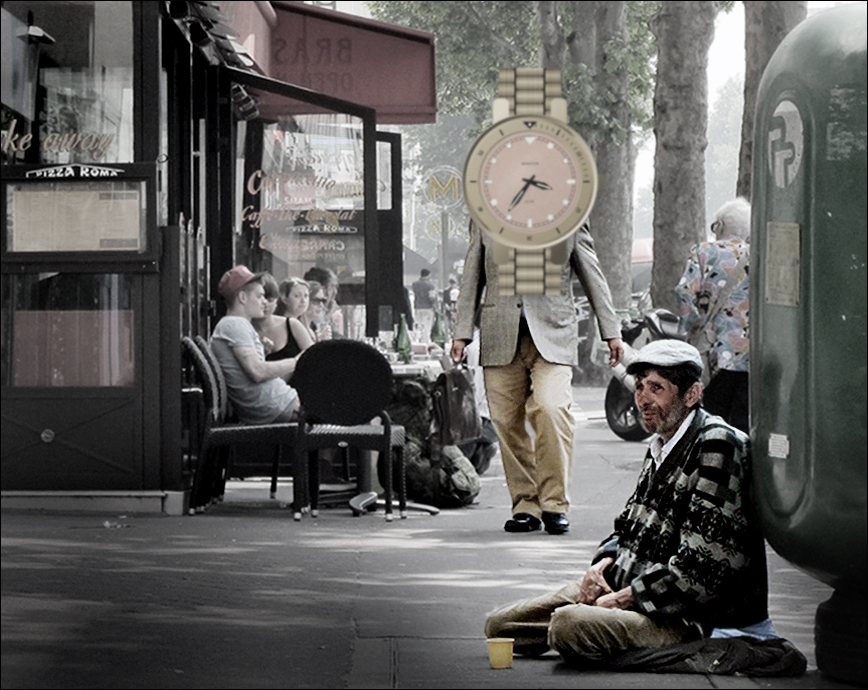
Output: **3:36**
